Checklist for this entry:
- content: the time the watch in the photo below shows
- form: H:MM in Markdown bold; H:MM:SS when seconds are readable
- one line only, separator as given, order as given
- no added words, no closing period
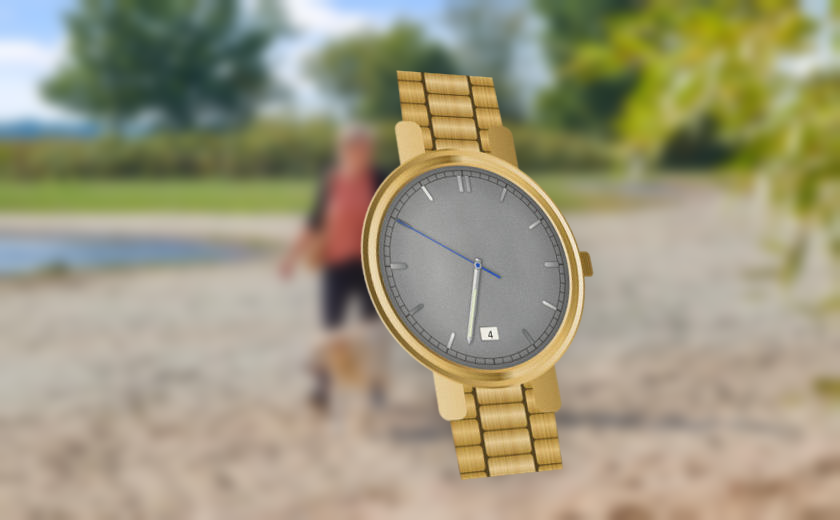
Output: **6:32:50**
